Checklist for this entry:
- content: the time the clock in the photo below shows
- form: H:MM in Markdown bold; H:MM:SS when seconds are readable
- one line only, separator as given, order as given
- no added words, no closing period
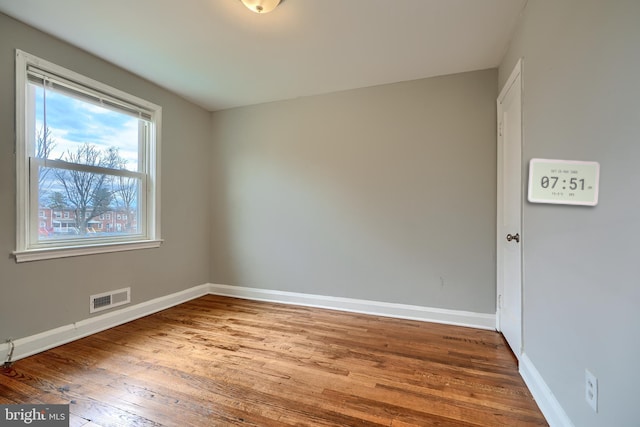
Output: **7:51**
